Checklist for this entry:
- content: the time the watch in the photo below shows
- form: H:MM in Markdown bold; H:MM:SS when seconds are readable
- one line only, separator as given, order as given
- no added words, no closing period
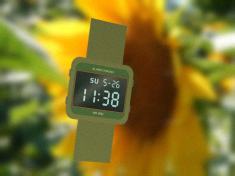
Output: **11:38**
